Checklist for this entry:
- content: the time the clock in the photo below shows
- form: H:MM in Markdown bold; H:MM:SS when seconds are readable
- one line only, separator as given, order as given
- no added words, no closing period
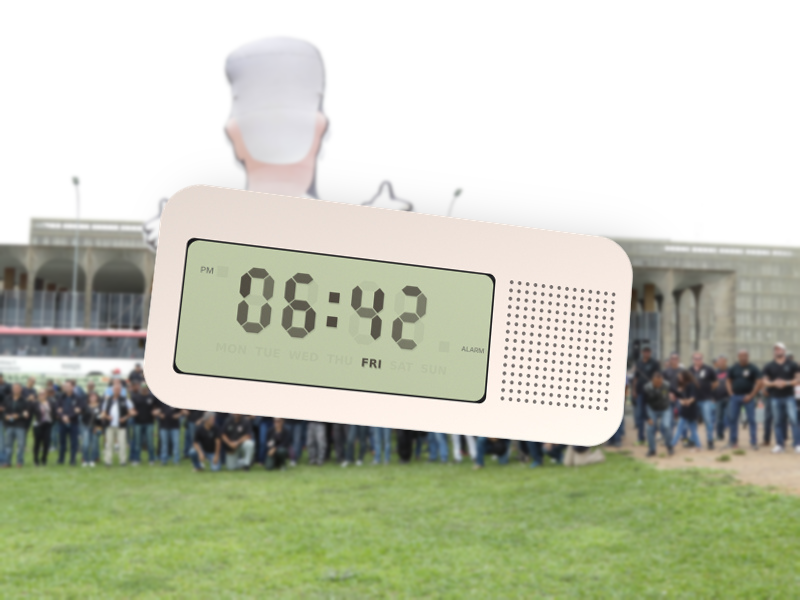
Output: **6:42**
